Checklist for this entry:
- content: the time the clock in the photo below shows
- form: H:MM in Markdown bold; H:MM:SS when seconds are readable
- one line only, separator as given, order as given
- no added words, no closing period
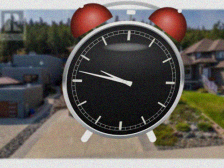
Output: **9:47**
